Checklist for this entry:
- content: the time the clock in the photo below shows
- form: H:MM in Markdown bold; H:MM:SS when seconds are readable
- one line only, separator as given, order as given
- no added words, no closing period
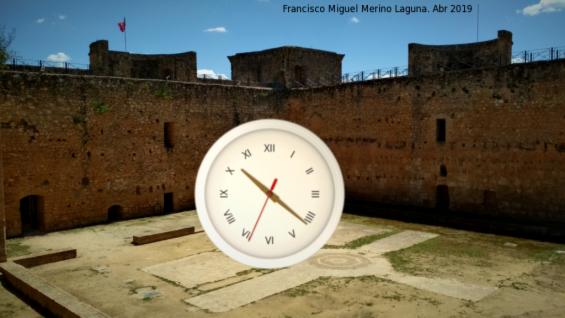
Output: **10:21:34**
